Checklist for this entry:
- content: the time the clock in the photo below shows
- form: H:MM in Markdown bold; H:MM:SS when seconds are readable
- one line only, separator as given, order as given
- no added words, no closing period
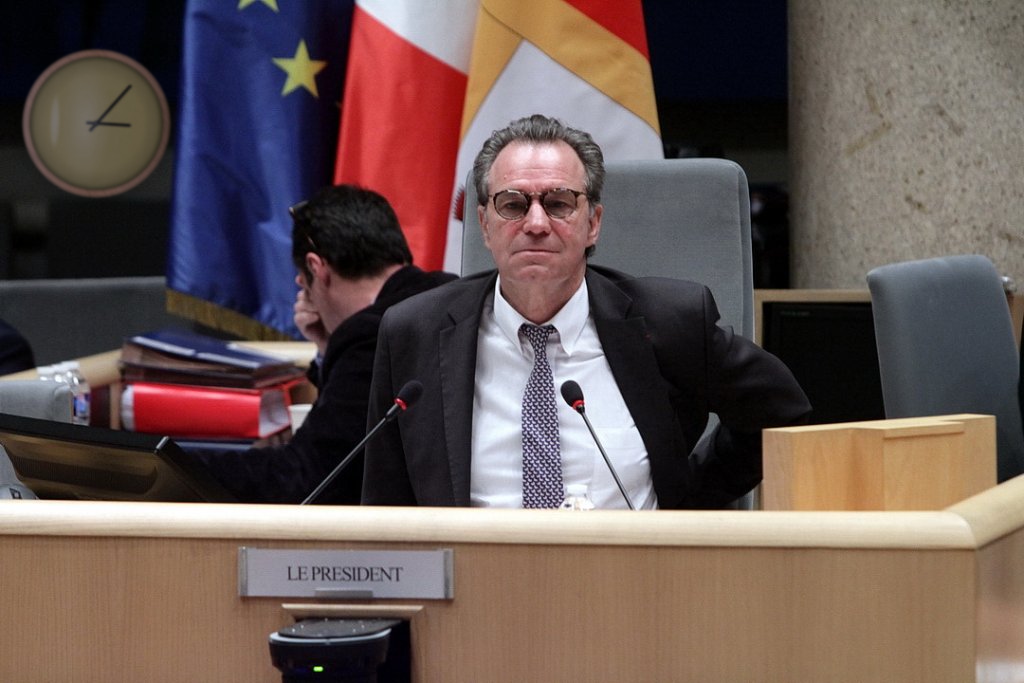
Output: **3:07**
